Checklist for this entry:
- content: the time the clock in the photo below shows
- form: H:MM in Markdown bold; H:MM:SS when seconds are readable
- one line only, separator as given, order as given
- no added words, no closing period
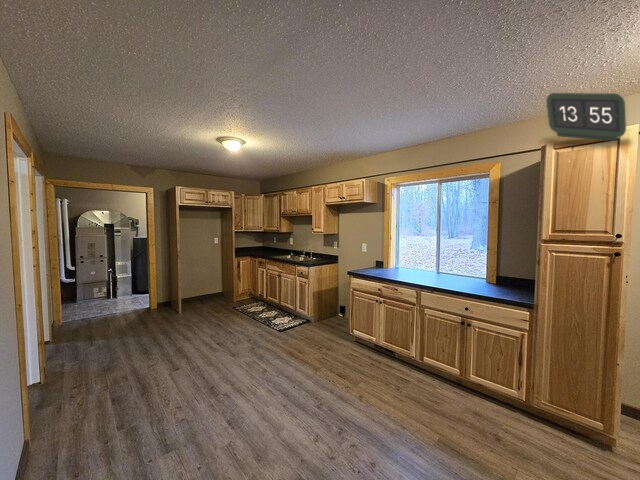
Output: **13:55**
